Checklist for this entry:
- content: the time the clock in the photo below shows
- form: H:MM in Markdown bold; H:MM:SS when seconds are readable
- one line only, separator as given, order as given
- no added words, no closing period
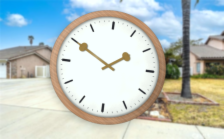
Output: **1:50**
